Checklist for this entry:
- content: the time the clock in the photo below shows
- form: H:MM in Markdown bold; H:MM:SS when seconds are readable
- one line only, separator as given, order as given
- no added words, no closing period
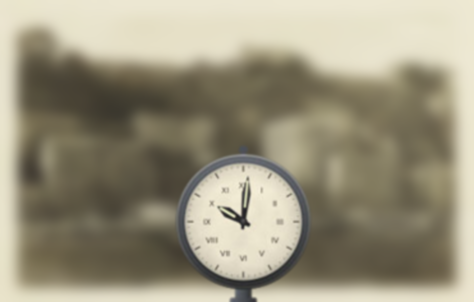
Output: **10:01**
